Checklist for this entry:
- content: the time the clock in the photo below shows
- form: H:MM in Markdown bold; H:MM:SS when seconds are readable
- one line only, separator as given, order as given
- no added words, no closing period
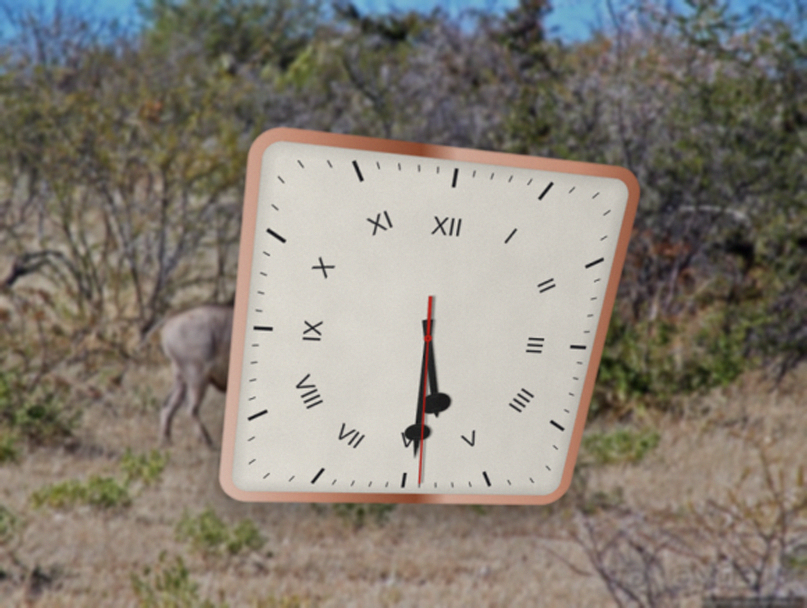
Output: **5:29:29**
